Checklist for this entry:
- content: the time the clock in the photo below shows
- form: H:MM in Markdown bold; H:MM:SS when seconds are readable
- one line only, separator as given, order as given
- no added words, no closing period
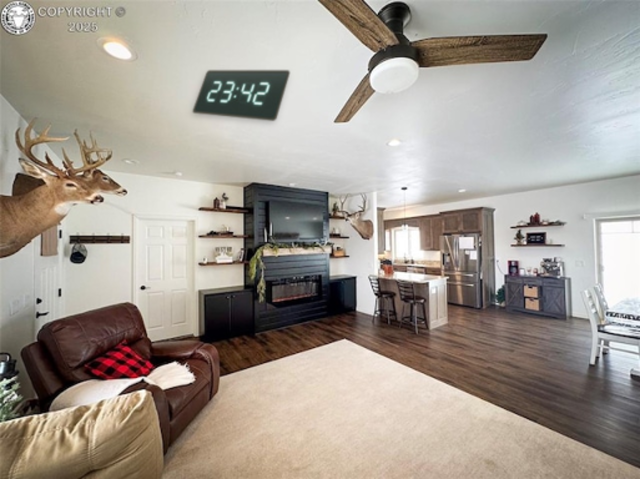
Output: **23:42**
